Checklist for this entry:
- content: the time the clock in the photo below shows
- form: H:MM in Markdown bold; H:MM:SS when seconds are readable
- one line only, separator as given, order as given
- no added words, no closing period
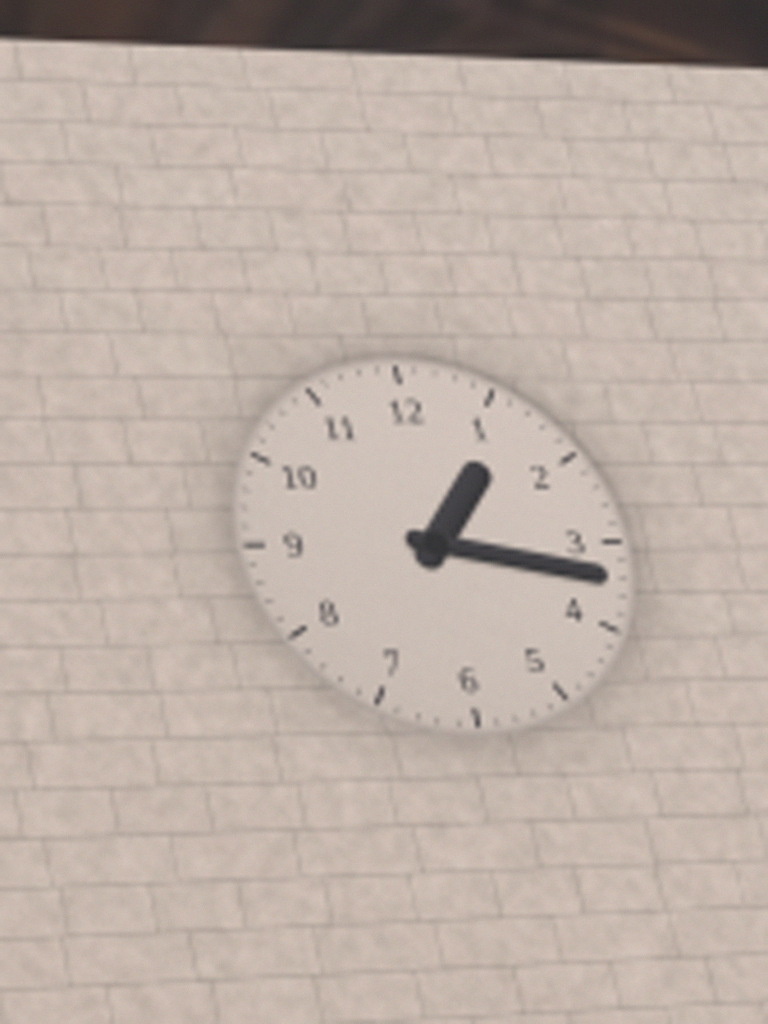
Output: **1:17**
